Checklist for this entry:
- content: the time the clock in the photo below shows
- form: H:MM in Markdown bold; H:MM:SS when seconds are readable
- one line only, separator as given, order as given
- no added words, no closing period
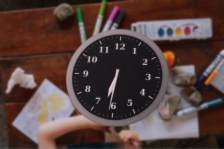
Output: **6:31**
